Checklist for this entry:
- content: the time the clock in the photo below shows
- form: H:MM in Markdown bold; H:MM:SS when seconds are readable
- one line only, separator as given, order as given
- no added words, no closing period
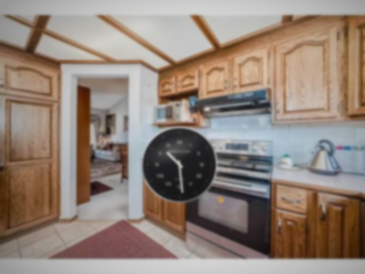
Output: **10:29**
